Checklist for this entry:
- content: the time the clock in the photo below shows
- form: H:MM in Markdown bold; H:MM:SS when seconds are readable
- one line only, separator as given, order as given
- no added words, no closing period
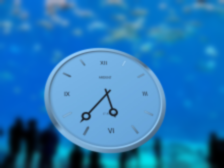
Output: **5:37**
